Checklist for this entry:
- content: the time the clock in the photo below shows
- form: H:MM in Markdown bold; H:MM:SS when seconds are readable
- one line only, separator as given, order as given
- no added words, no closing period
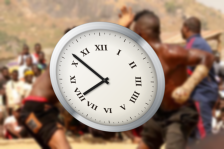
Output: **7:52**
